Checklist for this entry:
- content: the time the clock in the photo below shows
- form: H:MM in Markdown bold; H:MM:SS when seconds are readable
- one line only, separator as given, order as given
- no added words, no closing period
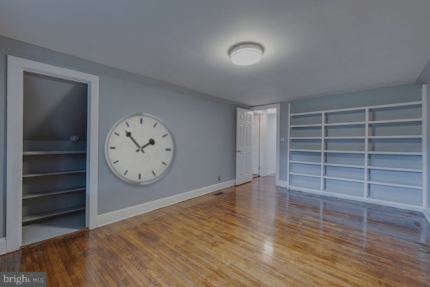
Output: **1:53**
